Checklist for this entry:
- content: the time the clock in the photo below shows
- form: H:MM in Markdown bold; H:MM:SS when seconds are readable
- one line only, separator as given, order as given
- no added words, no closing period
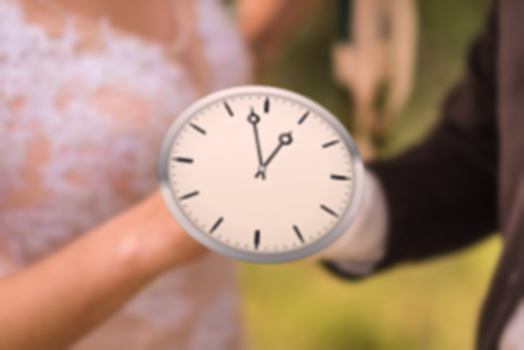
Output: **12:58**
